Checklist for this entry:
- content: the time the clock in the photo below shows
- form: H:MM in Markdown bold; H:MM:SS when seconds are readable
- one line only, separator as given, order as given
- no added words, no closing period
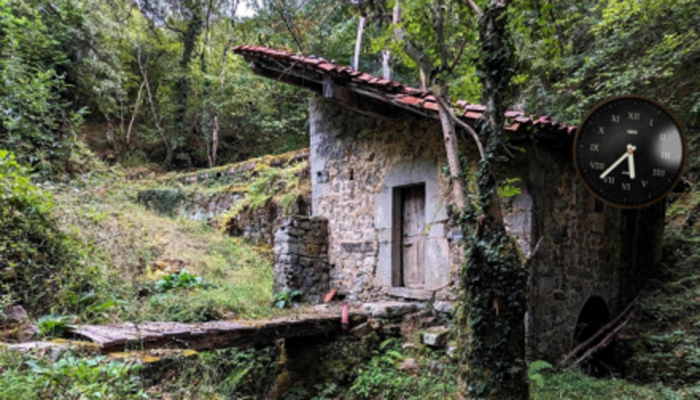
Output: **5:37**
